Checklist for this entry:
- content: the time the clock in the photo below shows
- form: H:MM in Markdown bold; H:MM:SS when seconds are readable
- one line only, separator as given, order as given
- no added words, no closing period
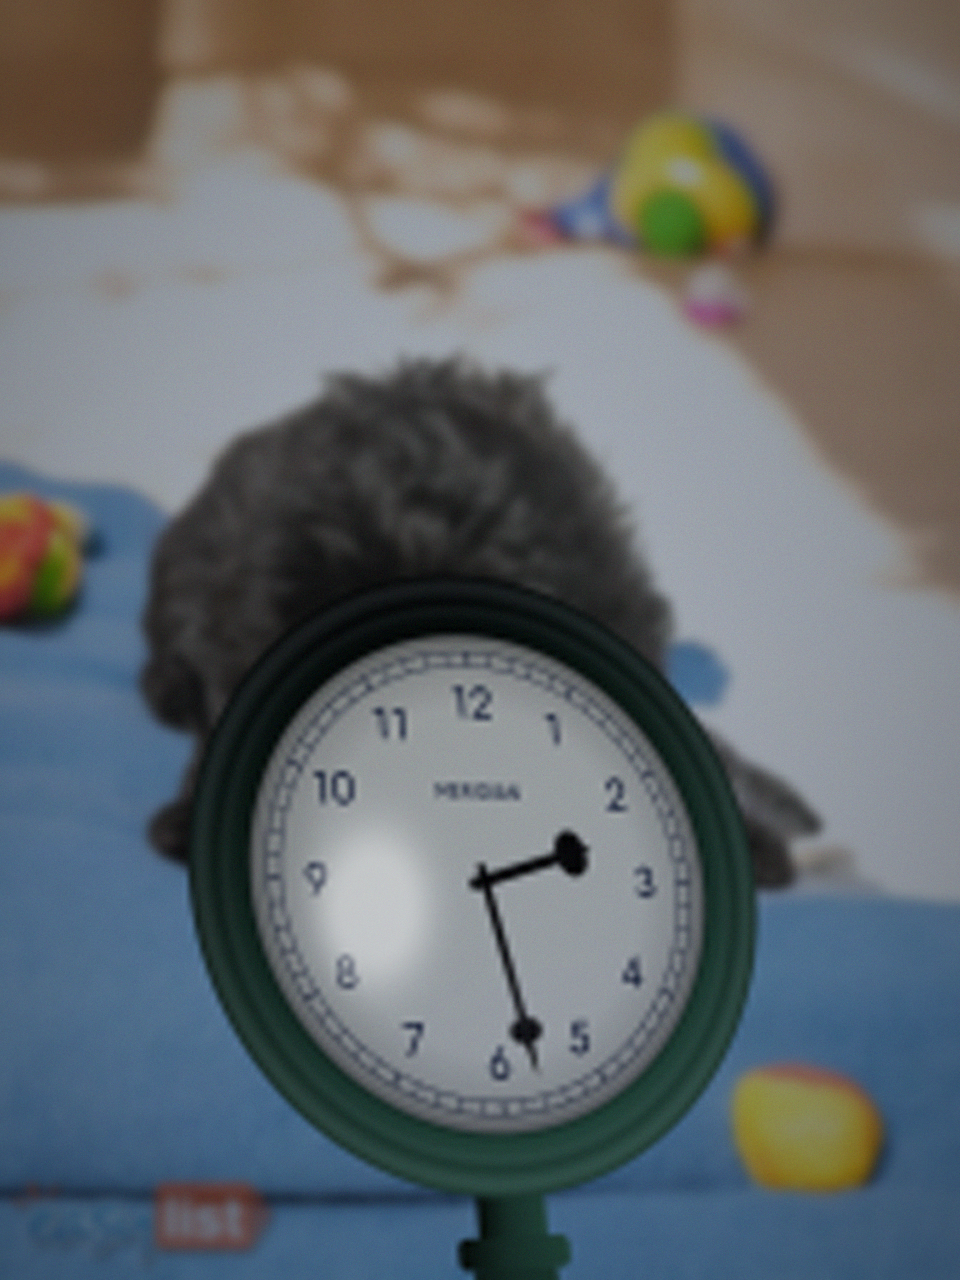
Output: **2:28**
